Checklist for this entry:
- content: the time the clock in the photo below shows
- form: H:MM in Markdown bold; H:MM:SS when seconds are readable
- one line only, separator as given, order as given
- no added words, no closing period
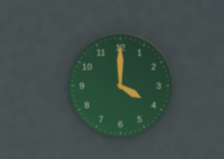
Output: **4:00**
